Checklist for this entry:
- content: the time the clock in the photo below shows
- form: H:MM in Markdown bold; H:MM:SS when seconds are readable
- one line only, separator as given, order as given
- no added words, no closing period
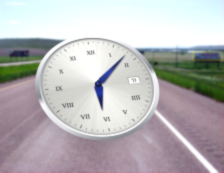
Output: **6:08**
